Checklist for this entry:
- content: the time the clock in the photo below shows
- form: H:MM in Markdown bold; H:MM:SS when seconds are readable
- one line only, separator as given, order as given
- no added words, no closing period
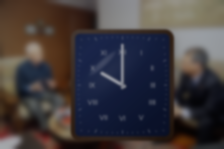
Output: **10:00**
